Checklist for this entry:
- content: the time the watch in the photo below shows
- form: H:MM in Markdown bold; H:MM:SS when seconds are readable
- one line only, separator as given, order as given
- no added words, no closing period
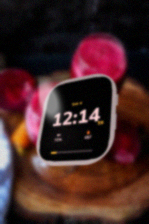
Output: **12:14**
